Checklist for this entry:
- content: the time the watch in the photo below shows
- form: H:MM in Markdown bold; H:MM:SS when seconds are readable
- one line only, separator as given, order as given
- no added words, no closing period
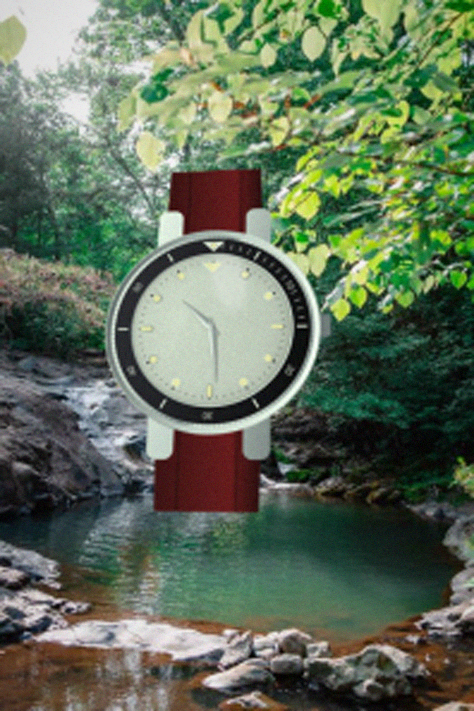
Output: **10:29**
